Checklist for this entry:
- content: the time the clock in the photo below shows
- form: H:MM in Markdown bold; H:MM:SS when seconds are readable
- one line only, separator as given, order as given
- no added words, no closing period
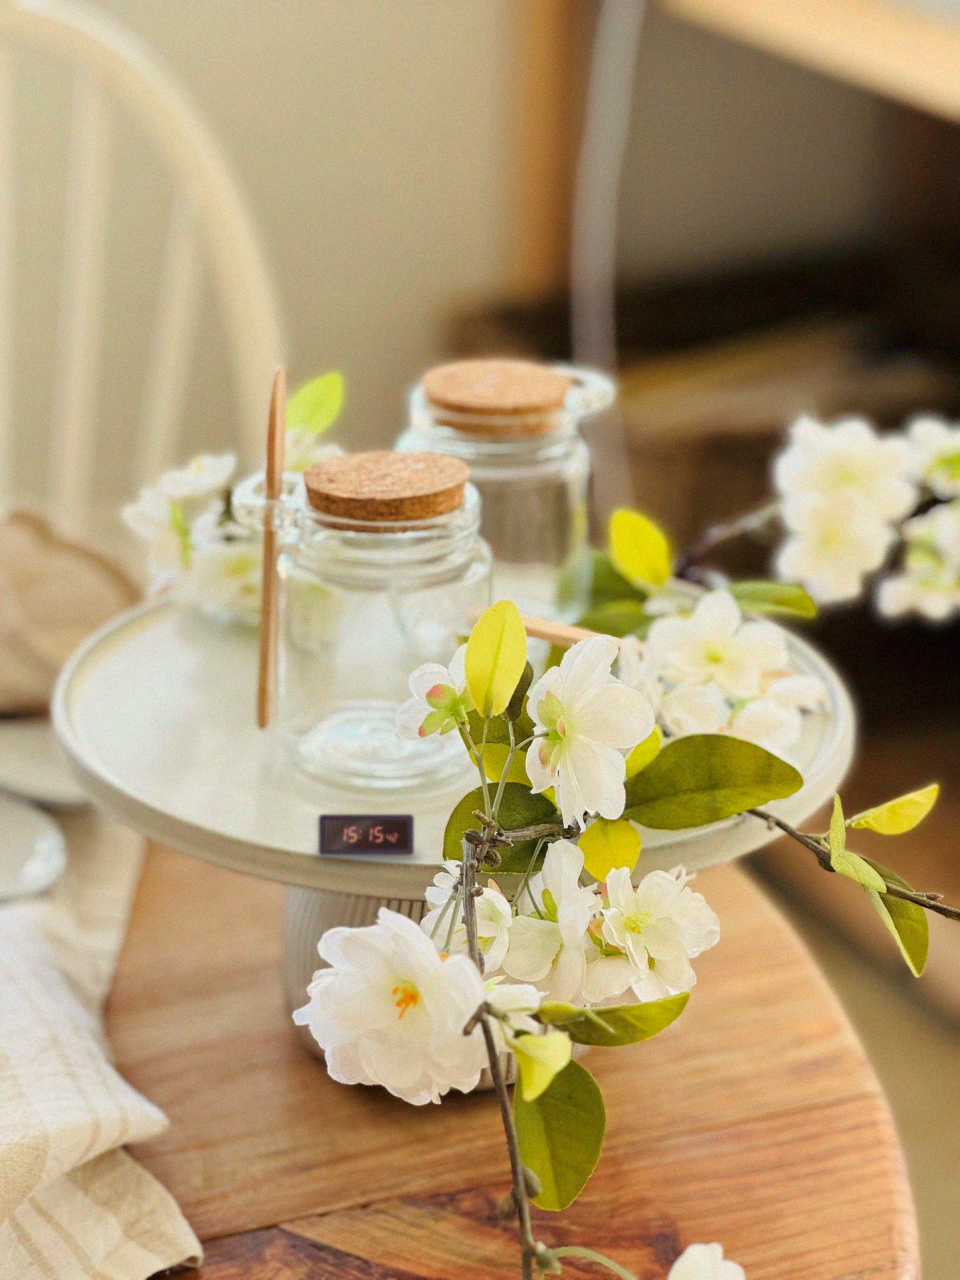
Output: **15:15**
